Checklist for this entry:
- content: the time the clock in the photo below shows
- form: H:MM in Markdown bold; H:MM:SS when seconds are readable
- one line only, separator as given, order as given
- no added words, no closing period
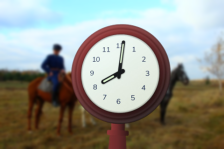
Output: **8:01**
